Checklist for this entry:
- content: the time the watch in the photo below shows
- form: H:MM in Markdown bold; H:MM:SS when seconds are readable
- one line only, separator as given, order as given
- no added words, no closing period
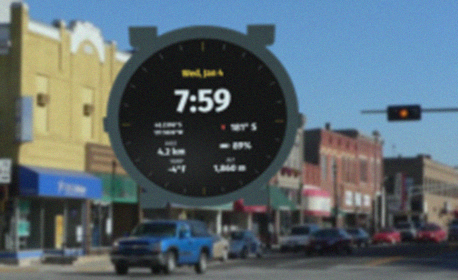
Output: **7:59**
